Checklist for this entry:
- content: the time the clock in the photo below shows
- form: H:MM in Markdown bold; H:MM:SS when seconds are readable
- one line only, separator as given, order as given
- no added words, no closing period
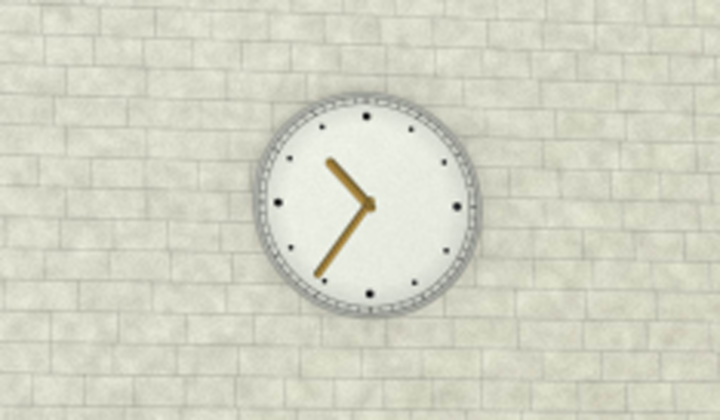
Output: **10:36**
